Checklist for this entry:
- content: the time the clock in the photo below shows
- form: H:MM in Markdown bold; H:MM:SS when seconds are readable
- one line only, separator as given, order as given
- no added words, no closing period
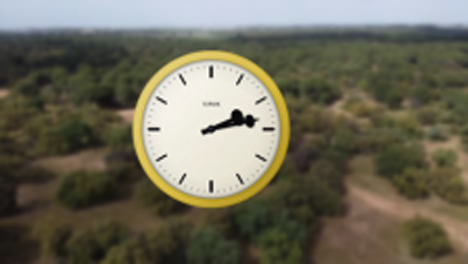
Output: **2:13**
